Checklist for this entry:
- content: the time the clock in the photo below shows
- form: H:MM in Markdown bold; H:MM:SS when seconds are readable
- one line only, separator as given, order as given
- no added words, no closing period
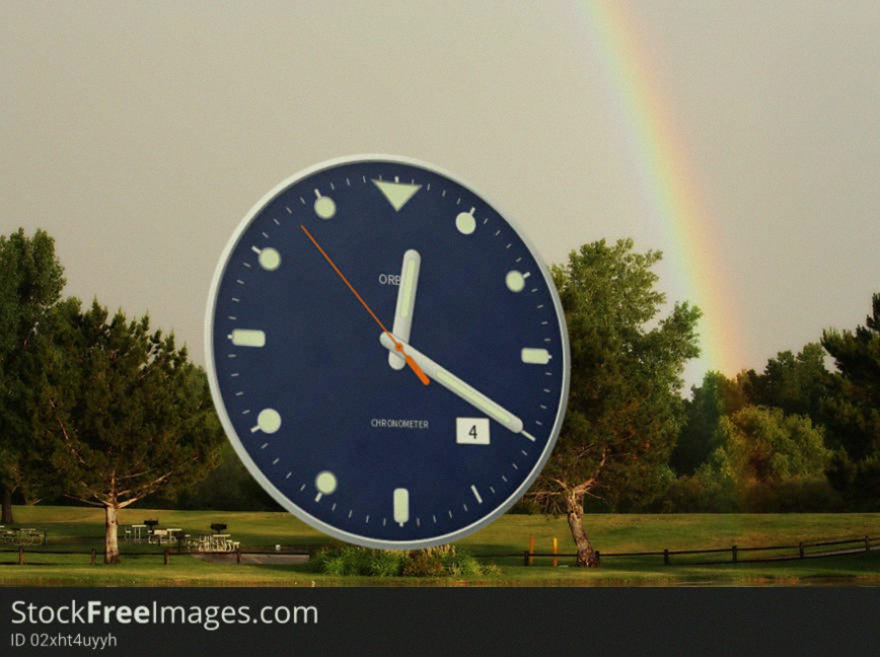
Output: **12:19:53**
